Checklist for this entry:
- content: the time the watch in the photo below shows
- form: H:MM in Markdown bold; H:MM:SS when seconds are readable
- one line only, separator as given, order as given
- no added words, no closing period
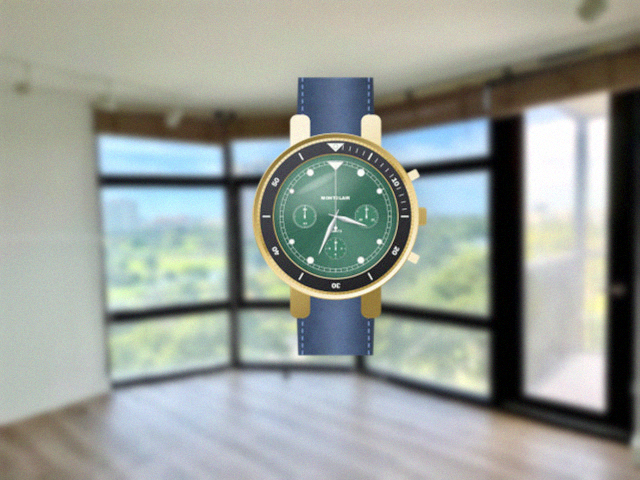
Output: **3:34**
